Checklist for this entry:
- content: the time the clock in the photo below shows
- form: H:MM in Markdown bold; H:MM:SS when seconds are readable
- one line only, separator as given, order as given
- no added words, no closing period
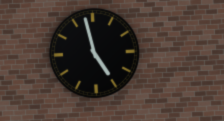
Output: **4:58**
